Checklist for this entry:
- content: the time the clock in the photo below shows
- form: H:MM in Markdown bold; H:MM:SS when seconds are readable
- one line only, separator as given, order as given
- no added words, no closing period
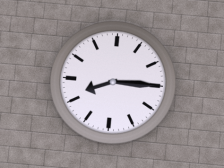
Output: **8:15**
